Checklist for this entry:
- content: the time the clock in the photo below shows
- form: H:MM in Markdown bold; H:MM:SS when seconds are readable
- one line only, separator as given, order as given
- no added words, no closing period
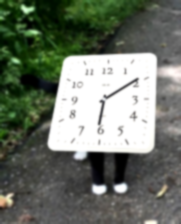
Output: **6:09**
